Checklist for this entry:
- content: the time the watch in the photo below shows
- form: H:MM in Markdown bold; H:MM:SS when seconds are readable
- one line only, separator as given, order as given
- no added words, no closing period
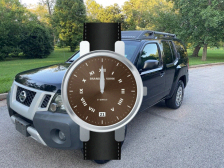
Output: **12:00**
